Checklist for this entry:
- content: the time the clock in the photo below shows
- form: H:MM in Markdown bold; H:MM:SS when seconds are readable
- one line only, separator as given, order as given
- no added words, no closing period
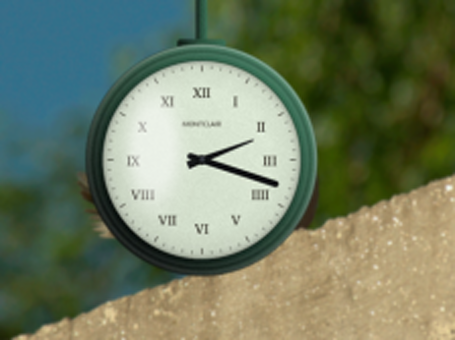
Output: **2:18**
